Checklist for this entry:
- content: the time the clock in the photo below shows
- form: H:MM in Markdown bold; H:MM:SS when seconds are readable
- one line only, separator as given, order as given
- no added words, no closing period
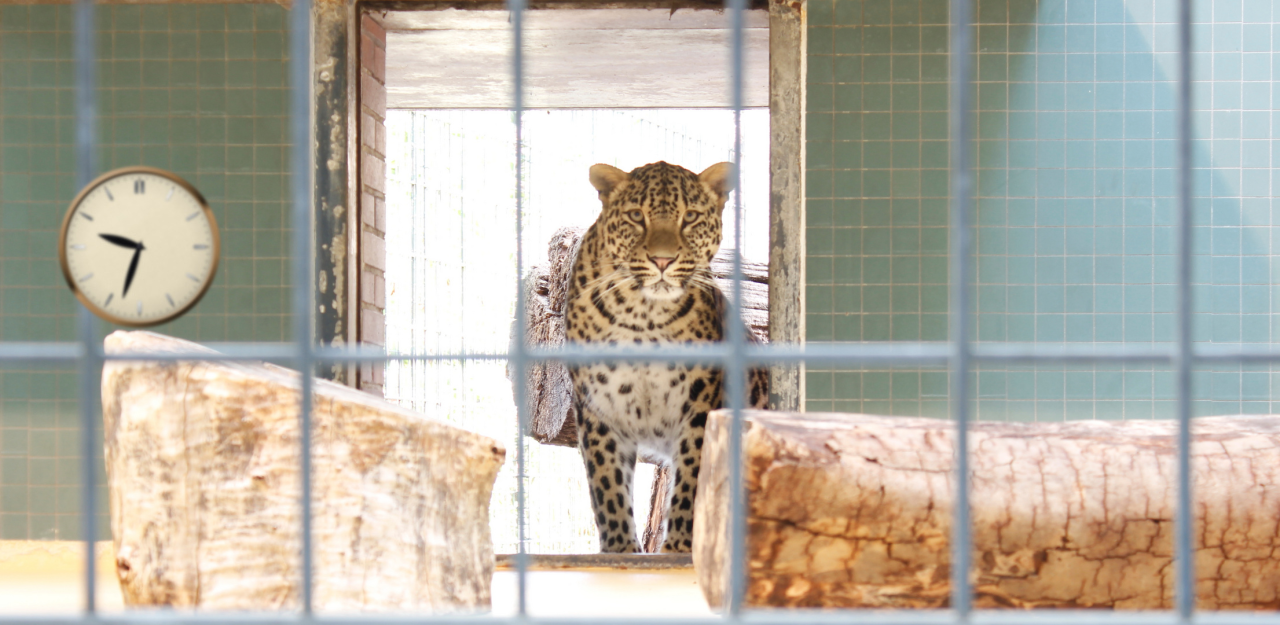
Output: **9:33**
